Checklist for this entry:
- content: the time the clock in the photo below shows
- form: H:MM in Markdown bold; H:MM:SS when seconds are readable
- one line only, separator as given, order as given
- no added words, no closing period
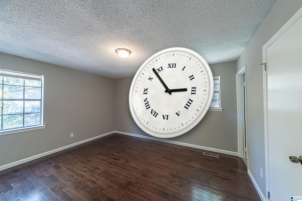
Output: **2:53**
